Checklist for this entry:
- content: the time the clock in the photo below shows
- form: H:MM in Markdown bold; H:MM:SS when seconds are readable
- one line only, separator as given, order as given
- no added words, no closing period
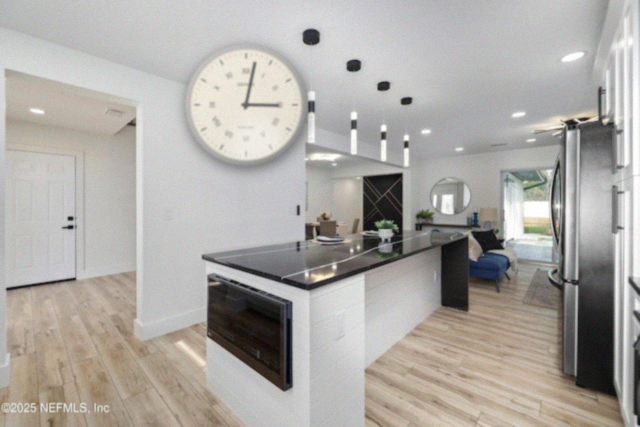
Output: **3:02**
